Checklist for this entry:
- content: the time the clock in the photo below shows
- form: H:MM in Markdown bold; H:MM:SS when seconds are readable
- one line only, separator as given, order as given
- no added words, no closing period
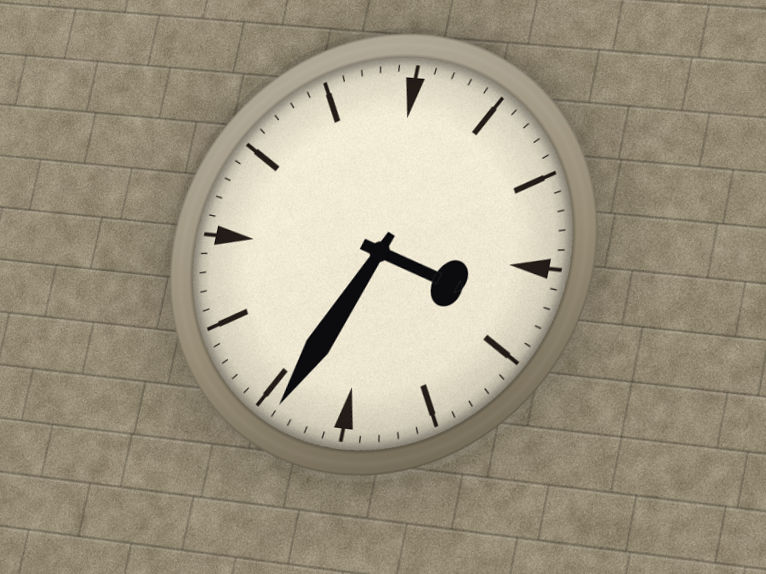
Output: **3:34**
